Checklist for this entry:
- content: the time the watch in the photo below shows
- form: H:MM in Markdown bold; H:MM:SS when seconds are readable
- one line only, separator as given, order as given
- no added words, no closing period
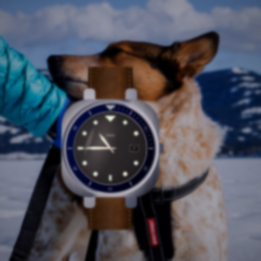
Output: **10:45**
